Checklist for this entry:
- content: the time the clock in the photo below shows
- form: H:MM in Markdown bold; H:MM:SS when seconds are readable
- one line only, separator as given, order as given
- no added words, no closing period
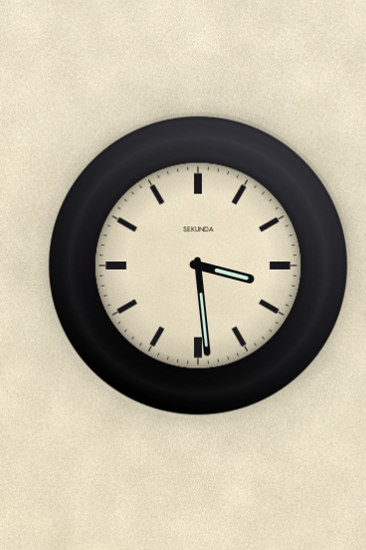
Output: **3:29**
